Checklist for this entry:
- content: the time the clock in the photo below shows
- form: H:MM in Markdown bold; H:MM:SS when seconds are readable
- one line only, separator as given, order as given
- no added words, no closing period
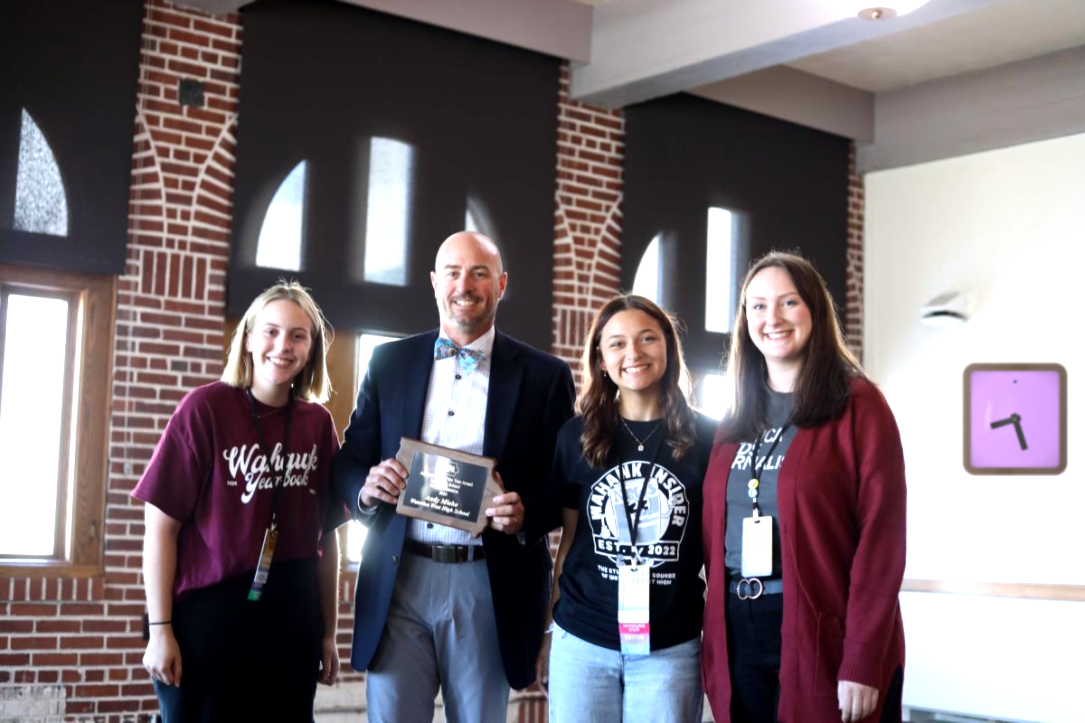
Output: **8:27**
